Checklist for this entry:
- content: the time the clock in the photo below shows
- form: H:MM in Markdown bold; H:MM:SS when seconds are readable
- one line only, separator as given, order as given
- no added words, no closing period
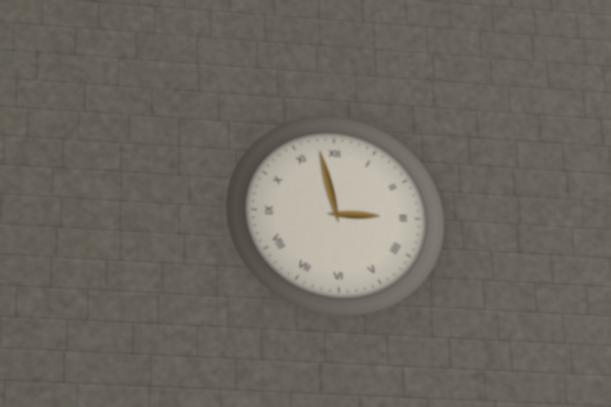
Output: **2:58**
